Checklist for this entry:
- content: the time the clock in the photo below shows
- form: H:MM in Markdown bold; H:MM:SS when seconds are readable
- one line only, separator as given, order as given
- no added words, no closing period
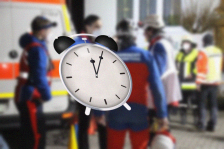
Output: **12:05**
